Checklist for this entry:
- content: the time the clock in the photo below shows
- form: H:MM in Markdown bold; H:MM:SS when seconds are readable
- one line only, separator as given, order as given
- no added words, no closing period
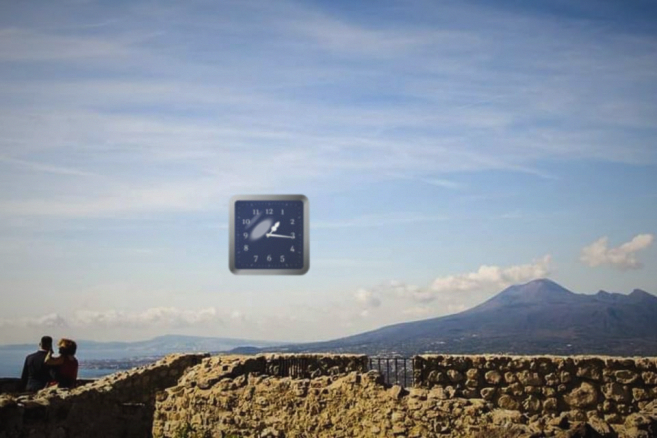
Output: **1:16**
